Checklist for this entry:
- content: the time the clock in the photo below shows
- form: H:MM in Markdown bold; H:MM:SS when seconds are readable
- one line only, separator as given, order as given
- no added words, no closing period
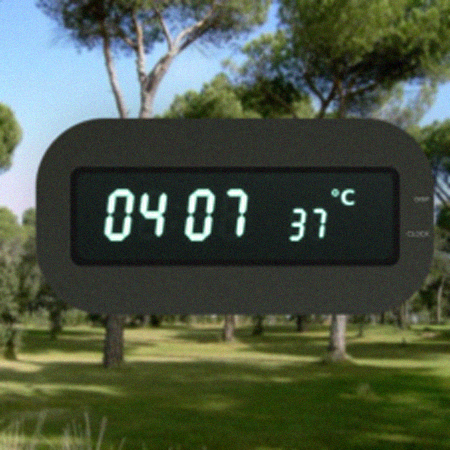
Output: **4:07**
